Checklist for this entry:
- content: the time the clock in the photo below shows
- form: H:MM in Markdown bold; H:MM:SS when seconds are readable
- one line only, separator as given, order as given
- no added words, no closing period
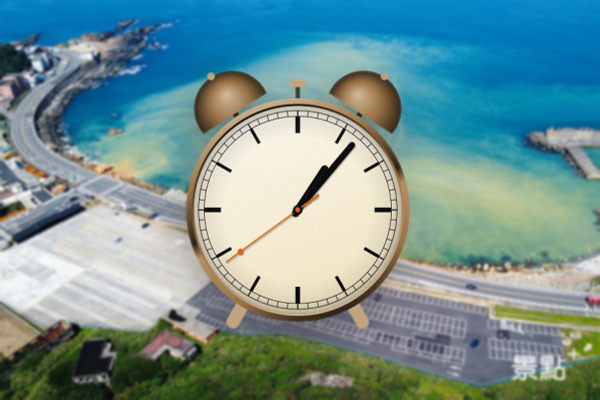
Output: **1:06:39**
